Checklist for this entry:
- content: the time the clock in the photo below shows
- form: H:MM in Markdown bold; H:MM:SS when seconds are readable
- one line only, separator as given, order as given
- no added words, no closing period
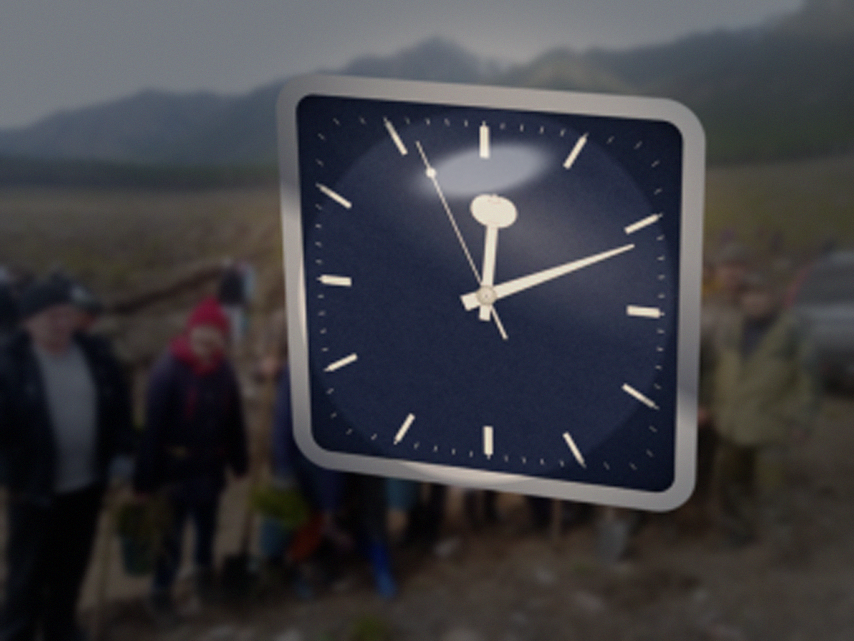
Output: **12:10:56**
